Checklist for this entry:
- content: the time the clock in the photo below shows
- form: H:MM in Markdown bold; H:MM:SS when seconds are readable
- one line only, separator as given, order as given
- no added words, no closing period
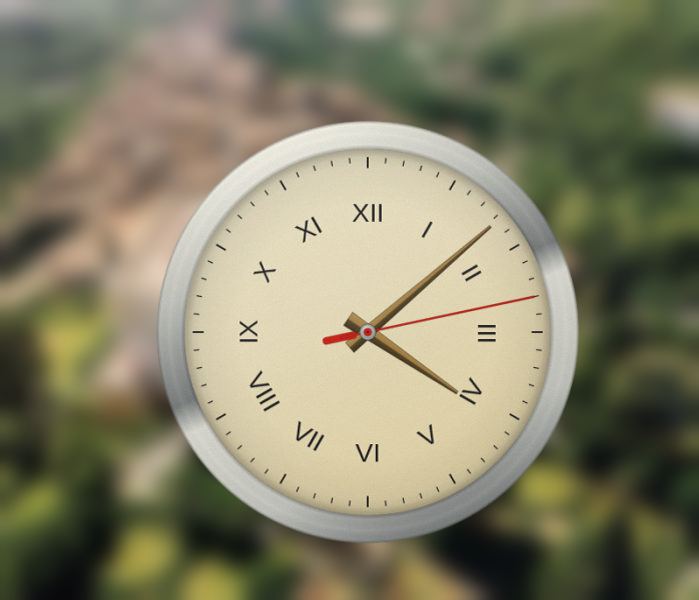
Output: **4:08:13**
